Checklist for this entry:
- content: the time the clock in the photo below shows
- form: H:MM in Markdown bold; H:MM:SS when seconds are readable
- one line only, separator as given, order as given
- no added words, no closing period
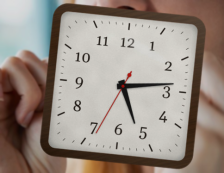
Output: **5:13:34**
